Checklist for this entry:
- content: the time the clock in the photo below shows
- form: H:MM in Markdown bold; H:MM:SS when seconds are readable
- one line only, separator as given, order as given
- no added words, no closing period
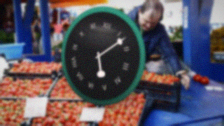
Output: **5:07**
